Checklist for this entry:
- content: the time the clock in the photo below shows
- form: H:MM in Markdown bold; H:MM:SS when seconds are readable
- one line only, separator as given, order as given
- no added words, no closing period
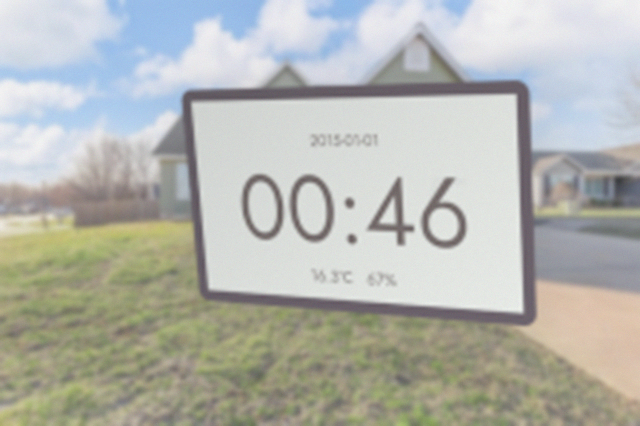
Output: **0:46**
